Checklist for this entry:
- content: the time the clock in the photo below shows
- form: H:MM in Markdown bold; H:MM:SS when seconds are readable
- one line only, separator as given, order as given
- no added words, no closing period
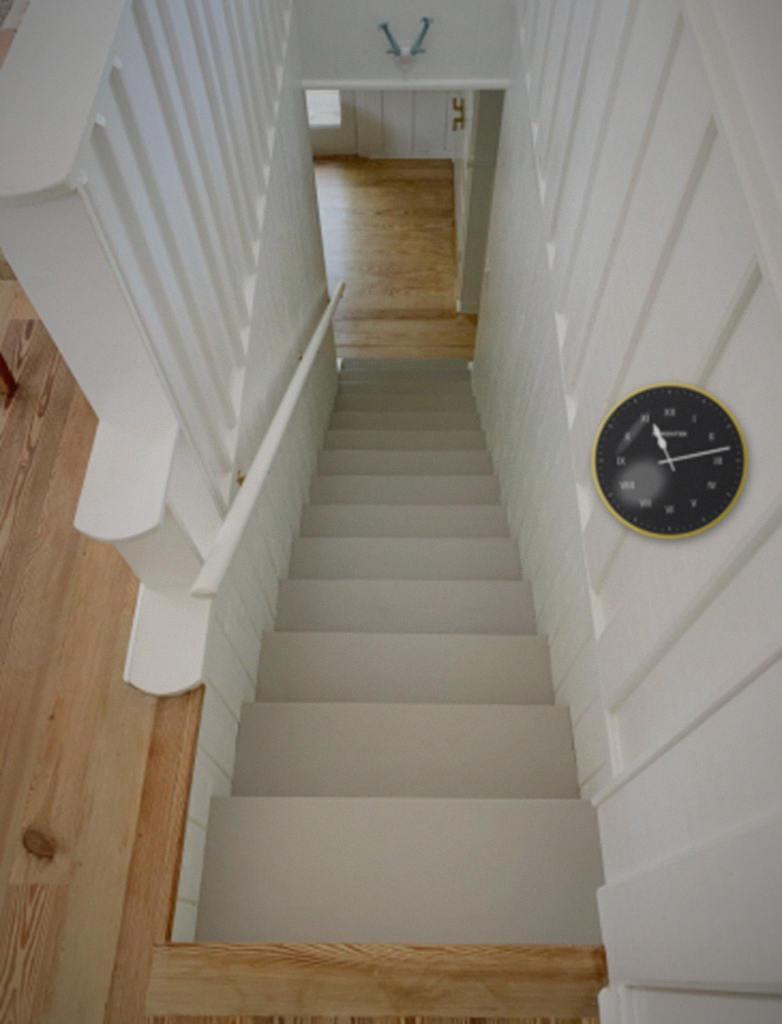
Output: **11:13**
